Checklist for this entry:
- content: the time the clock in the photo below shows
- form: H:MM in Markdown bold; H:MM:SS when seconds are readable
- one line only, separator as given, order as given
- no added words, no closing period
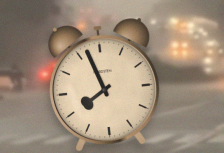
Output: **7:57**
